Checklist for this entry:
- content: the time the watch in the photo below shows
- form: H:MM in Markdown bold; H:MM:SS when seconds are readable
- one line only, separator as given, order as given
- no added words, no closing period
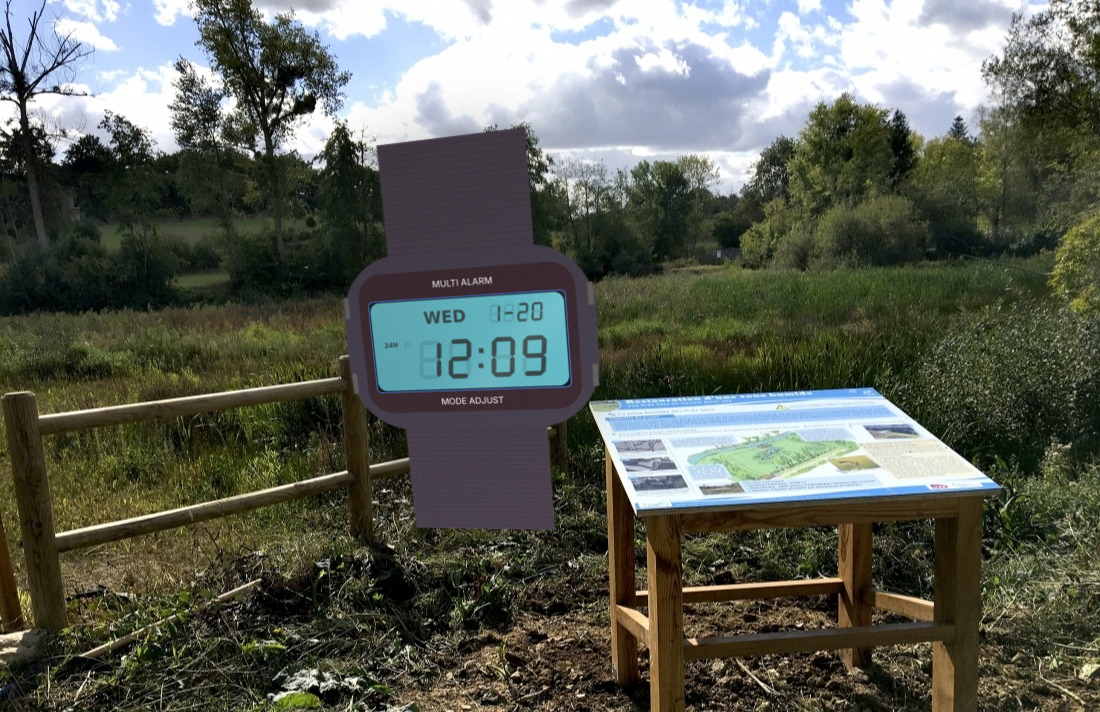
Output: **12:09**
